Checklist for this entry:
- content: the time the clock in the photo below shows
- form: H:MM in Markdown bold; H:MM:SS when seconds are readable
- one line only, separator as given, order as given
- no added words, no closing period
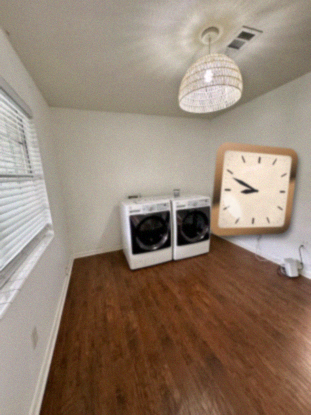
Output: **8:49**
